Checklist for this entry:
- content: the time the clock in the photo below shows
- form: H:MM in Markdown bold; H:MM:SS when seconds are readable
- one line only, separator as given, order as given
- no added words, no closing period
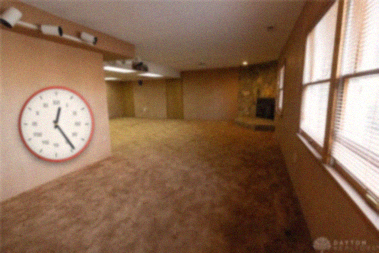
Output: **12:24**
